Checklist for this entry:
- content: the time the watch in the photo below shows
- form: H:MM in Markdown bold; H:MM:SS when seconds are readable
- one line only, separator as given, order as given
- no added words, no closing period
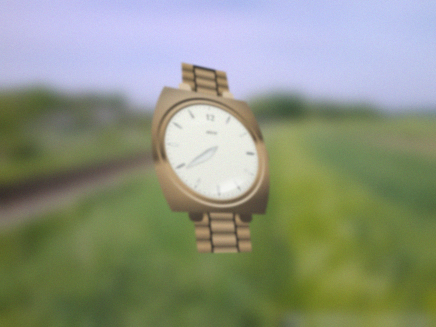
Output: **7:39**
